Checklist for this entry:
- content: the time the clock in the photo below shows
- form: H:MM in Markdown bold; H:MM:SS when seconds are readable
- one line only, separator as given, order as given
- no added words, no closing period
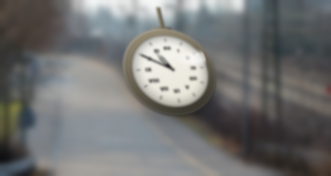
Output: **10:50**
